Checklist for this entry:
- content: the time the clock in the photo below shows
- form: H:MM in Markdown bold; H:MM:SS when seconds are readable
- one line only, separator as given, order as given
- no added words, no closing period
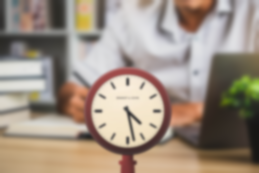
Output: **4:28**
